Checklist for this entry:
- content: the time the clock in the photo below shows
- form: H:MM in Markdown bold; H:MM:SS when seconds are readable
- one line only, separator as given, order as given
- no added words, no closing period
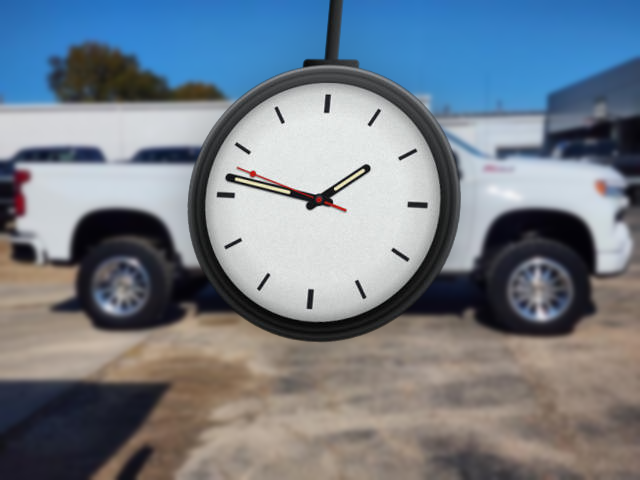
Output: **1:46:48**
